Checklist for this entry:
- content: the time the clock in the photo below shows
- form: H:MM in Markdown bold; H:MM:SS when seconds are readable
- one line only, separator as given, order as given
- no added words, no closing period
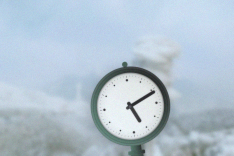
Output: **5:11**
